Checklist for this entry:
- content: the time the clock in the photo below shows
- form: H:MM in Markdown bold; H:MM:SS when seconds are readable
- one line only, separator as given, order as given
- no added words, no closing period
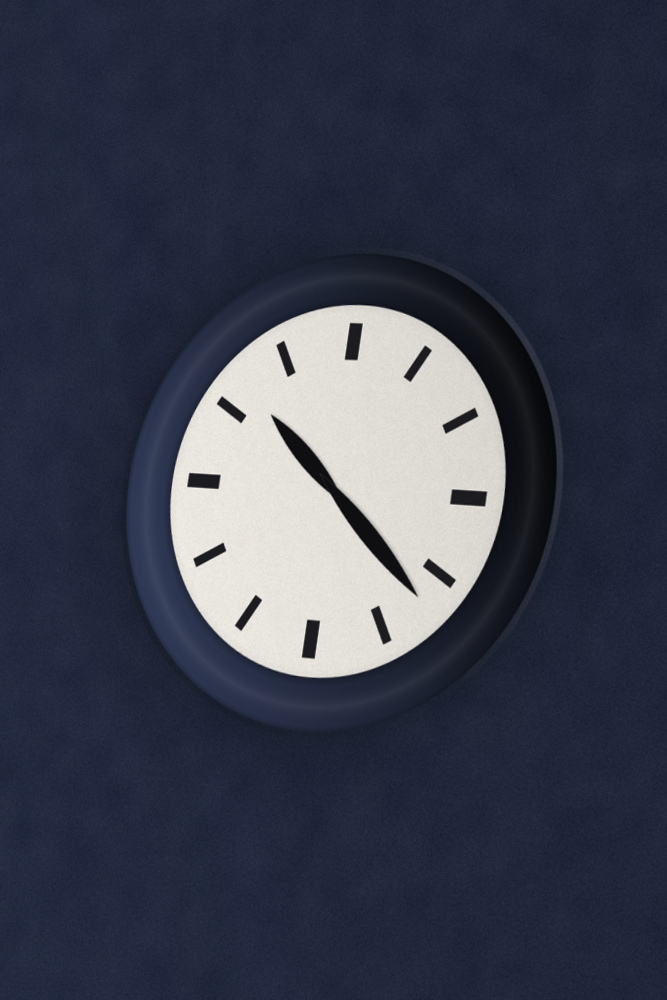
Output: **10:22**
